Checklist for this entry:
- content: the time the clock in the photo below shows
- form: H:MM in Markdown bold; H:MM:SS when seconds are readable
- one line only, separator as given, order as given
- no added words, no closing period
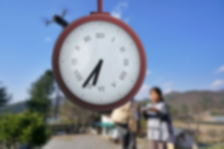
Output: **6:36**
